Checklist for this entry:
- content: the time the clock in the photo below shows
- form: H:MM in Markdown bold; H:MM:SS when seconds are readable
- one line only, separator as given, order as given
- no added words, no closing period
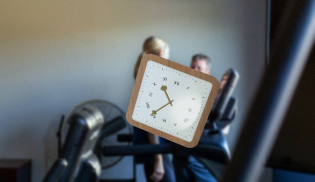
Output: **10:36**
